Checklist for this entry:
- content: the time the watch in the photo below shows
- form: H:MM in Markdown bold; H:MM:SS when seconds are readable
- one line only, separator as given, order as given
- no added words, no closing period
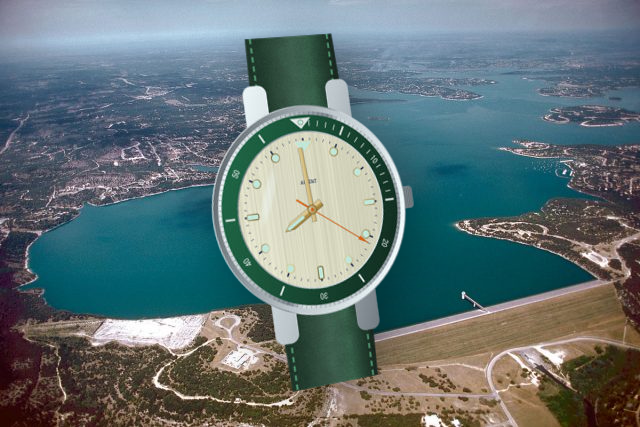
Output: **7:59:21**
